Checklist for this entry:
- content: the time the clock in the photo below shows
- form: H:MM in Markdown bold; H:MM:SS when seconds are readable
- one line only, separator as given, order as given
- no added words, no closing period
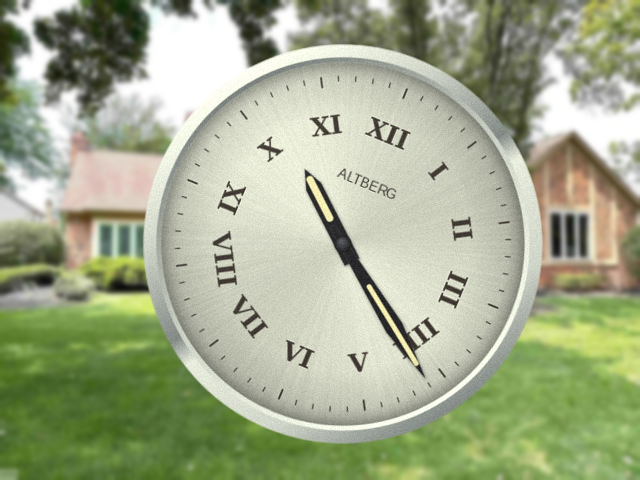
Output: **10:21**
